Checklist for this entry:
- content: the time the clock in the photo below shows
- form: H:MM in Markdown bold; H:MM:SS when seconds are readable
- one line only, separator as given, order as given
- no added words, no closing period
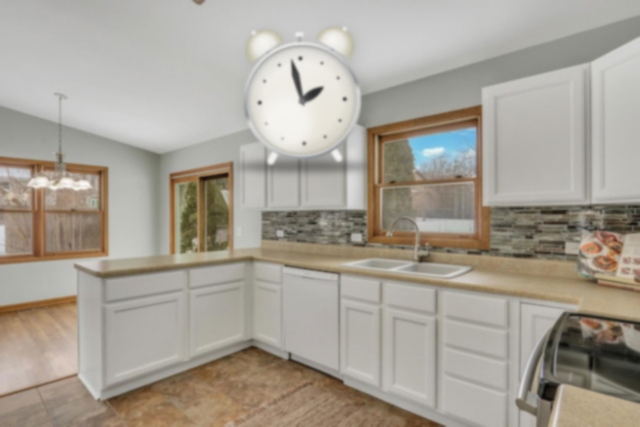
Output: **1:58**
